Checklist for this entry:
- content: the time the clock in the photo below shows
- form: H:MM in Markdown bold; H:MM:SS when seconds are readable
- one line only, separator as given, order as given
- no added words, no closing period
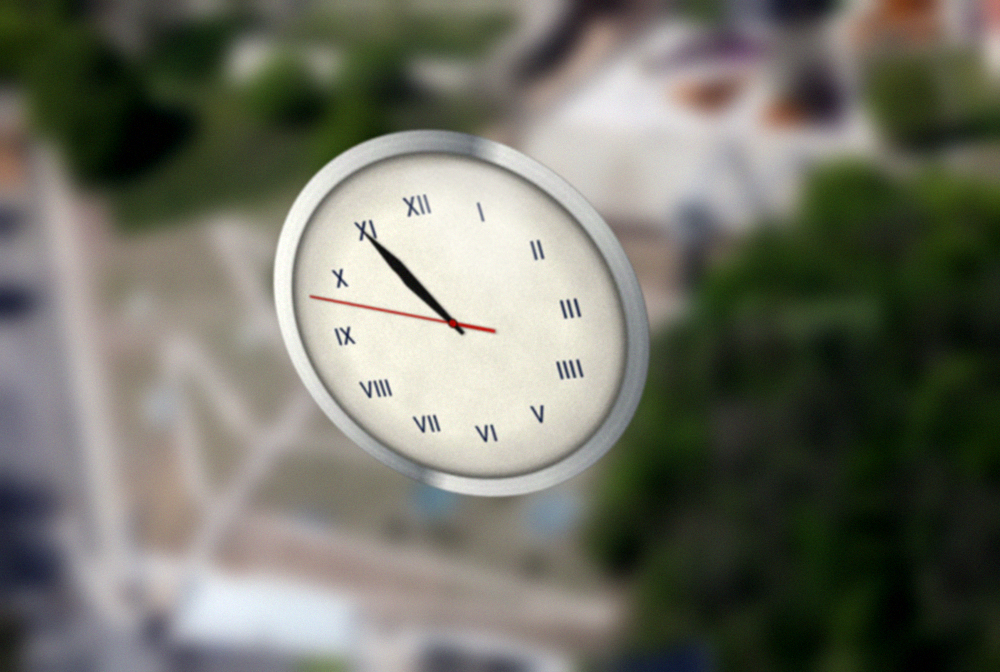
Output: **10:54:48**
